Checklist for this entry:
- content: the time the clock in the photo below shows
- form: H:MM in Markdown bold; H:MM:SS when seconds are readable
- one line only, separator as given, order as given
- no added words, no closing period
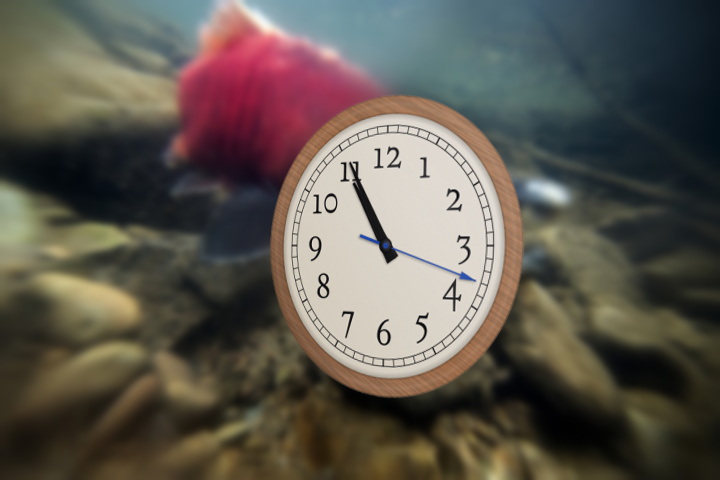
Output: **10:55:18**
